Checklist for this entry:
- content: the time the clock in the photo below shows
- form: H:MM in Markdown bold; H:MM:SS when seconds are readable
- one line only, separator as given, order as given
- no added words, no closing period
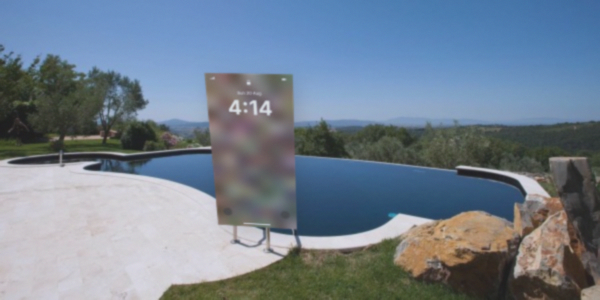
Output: **4:14**
